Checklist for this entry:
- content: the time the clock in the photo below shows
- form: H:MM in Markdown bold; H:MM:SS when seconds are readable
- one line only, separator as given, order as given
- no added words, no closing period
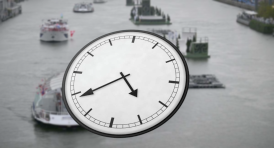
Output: **4:39**
